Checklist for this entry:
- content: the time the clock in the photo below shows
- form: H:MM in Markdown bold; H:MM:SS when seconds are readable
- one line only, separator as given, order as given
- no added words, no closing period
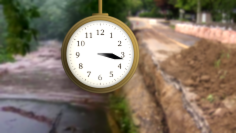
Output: **3:17**
